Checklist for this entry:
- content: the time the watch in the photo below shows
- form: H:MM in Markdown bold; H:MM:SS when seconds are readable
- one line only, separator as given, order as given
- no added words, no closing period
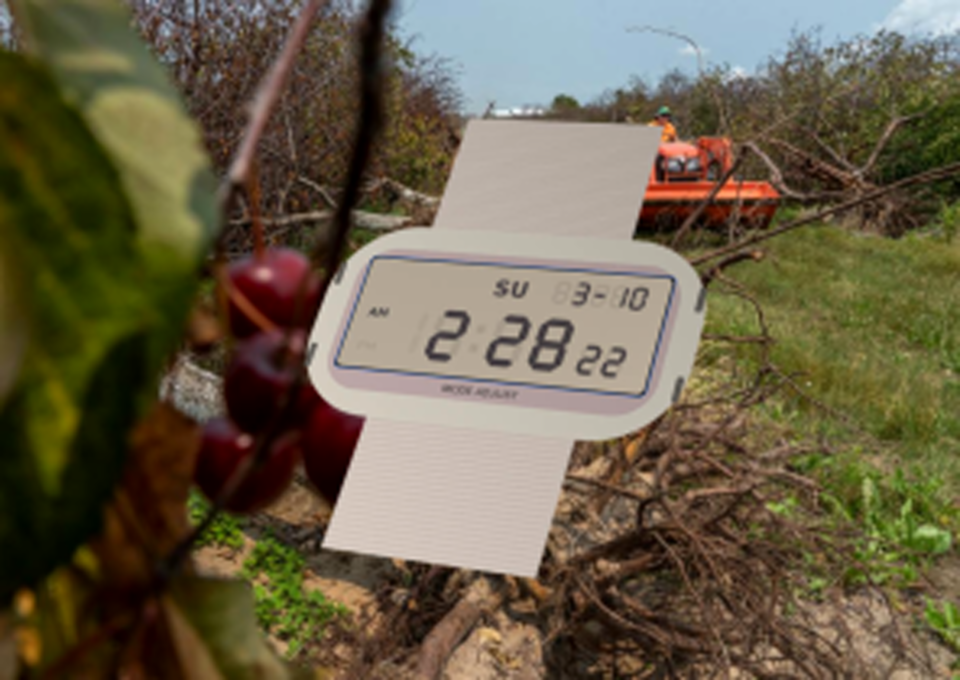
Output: **2:28:22**
